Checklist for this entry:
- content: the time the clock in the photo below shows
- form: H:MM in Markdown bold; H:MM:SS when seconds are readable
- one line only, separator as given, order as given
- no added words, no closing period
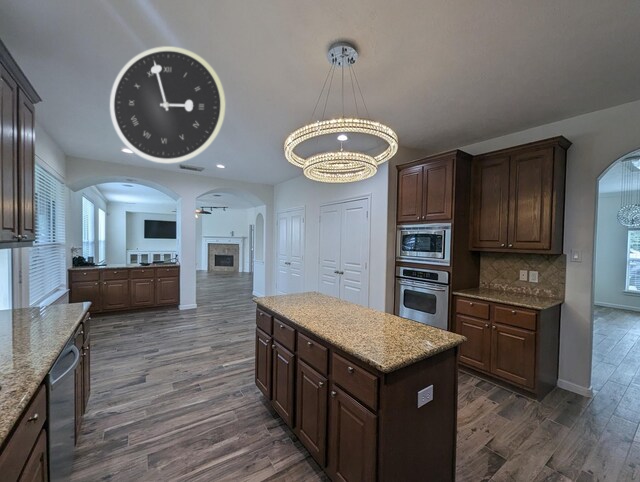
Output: **2:57**
